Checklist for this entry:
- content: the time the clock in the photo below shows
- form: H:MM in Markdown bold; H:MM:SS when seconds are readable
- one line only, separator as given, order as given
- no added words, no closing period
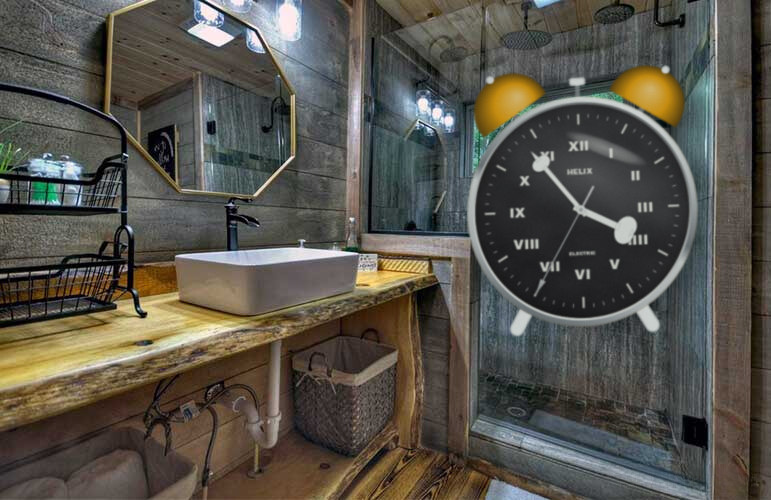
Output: **3:53:35**
